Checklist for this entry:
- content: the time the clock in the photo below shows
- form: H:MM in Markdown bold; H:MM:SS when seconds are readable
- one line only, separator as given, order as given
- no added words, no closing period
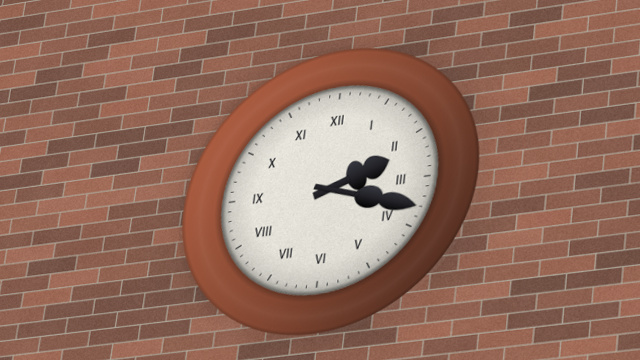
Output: **2:18**
